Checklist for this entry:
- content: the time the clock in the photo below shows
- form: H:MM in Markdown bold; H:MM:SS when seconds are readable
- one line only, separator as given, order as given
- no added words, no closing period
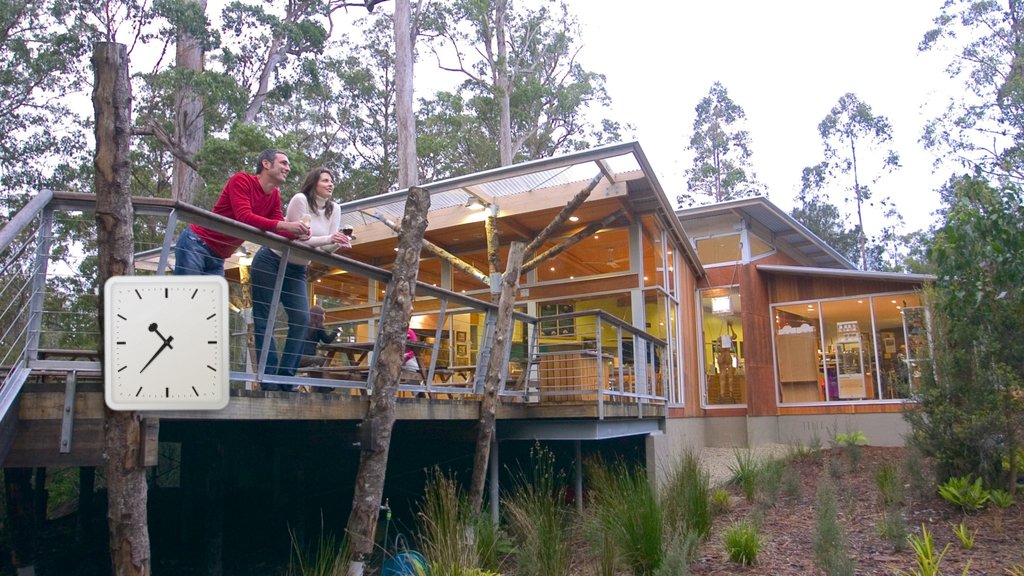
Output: **10:37**
